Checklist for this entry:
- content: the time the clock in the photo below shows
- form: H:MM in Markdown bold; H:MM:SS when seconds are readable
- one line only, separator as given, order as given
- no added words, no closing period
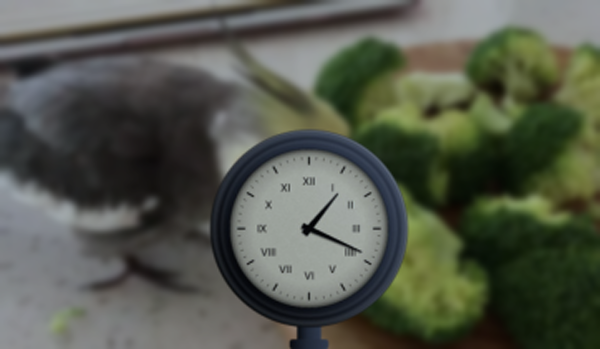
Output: **1:19**
